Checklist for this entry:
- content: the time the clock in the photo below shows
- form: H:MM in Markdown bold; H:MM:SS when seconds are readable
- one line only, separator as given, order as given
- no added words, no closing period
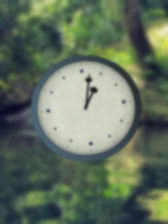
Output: **1:02**
